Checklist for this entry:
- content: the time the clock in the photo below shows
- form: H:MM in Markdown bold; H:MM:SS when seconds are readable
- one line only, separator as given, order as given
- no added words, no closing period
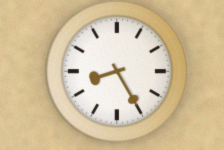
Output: **8:25**
